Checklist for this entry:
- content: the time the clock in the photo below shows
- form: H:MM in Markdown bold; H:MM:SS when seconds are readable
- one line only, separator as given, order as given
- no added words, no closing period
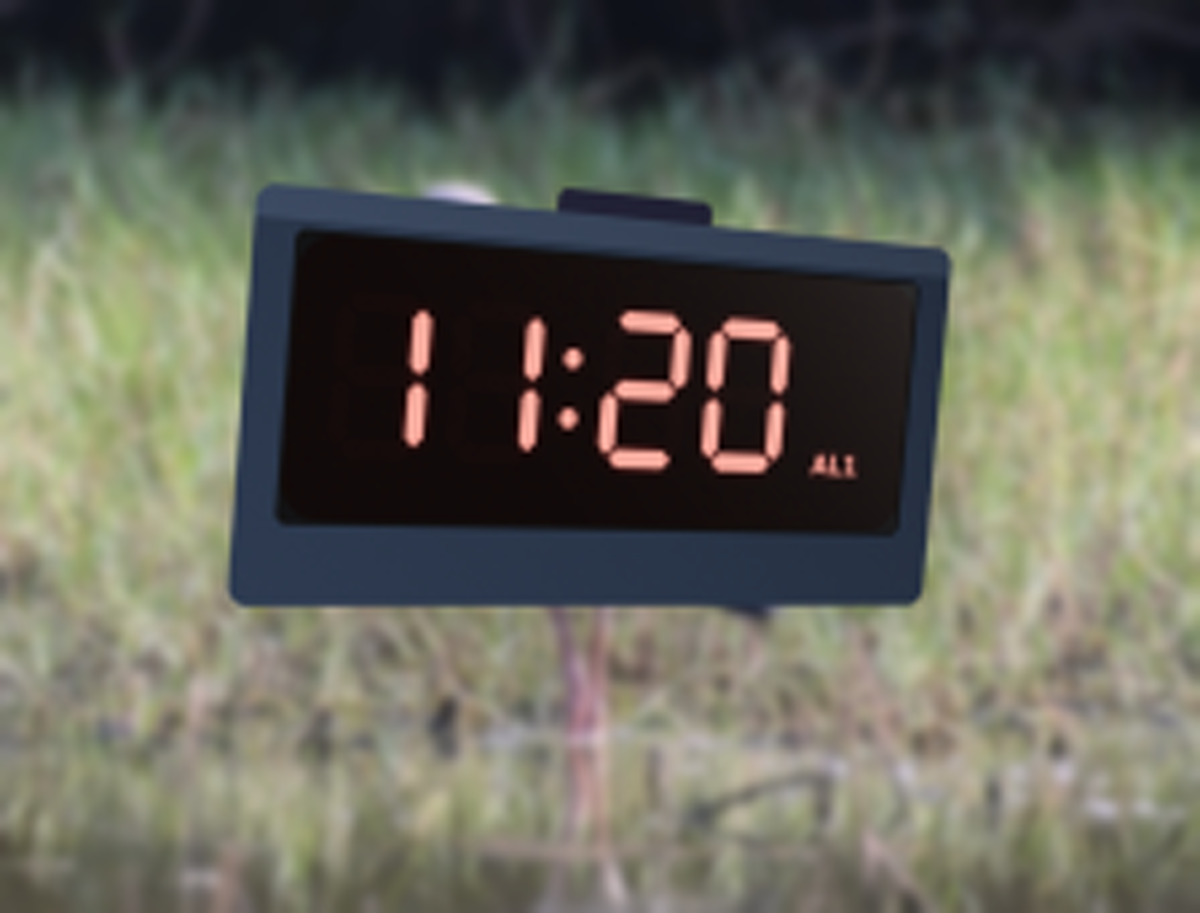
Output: **11:20**
